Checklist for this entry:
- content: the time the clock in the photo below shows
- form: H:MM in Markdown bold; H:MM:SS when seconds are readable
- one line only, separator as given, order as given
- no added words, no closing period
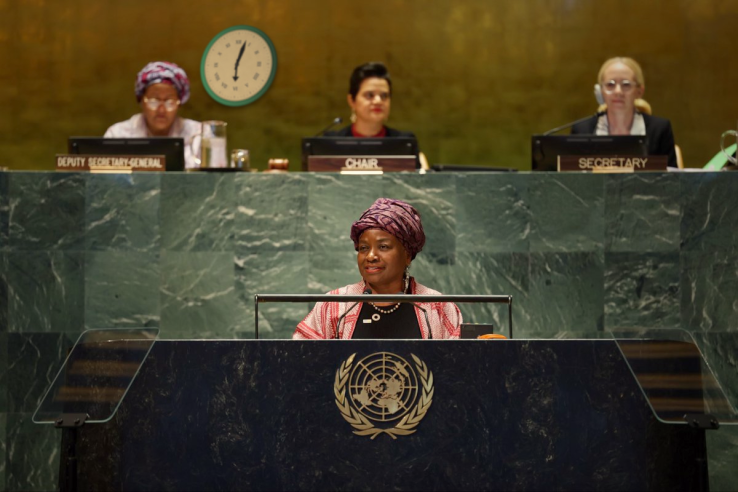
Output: **6:03**
